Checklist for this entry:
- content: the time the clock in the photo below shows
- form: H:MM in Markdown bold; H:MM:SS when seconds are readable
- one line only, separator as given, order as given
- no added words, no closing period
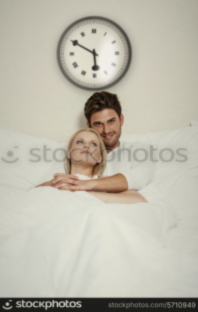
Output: **5:50**
